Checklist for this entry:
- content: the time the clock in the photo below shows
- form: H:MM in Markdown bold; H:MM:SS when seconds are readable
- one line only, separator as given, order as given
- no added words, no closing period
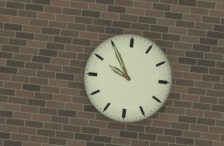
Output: **9:55**
